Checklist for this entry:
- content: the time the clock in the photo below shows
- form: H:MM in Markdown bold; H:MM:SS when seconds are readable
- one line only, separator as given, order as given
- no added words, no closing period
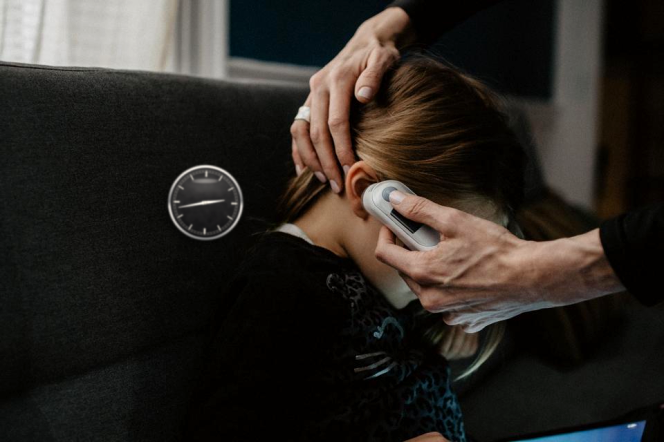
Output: **2:43**
